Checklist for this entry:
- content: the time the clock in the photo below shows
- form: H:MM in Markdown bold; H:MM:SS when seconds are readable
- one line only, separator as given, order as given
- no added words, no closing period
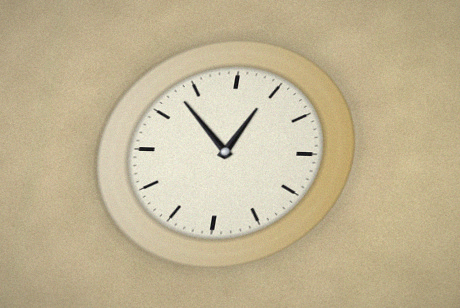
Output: **12:53**
